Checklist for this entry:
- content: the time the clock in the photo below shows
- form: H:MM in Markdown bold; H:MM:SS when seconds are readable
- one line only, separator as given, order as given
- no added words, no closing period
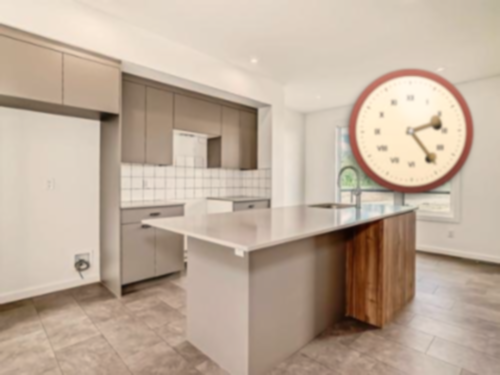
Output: **2:24**
